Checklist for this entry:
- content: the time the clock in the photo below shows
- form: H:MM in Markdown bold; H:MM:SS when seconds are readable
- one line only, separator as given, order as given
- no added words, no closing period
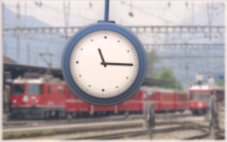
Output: **11:15**
